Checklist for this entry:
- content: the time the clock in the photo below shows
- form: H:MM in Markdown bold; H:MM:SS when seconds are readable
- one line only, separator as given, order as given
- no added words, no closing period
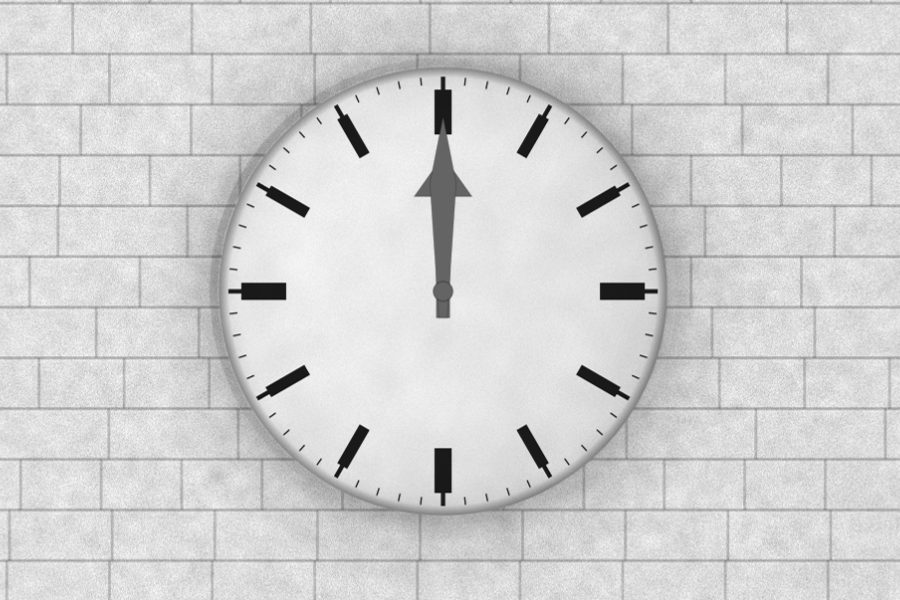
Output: **12:00**
